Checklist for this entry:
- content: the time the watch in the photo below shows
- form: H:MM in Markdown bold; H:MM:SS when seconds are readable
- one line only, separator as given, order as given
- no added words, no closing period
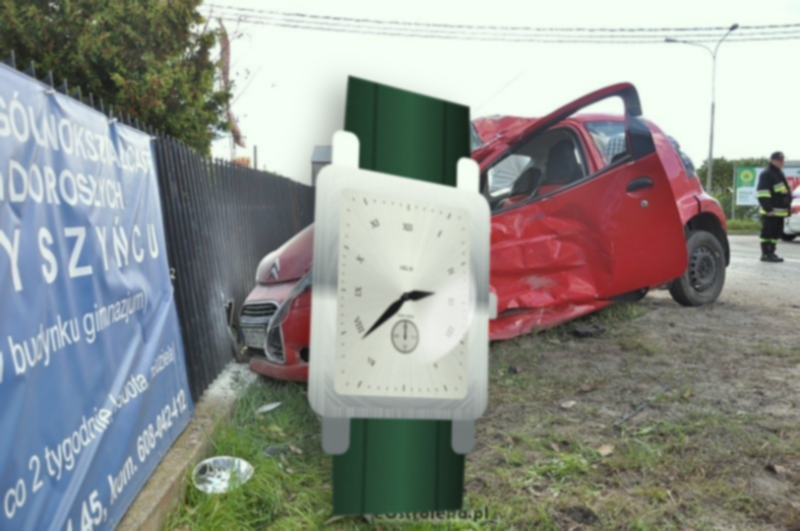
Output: **2:38**
